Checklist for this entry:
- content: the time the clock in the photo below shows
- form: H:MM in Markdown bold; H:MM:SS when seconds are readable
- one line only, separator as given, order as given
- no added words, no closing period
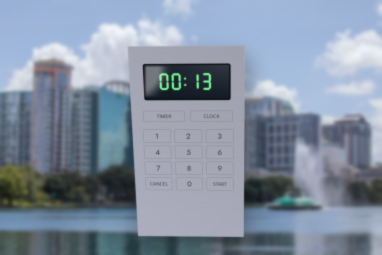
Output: **0:13**
